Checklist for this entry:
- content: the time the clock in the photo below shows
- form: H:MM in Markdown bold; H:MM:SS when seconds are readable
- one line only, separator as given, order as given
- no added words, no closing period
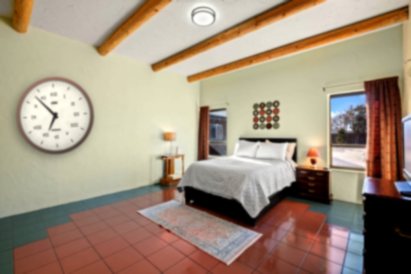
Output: **6:53**
